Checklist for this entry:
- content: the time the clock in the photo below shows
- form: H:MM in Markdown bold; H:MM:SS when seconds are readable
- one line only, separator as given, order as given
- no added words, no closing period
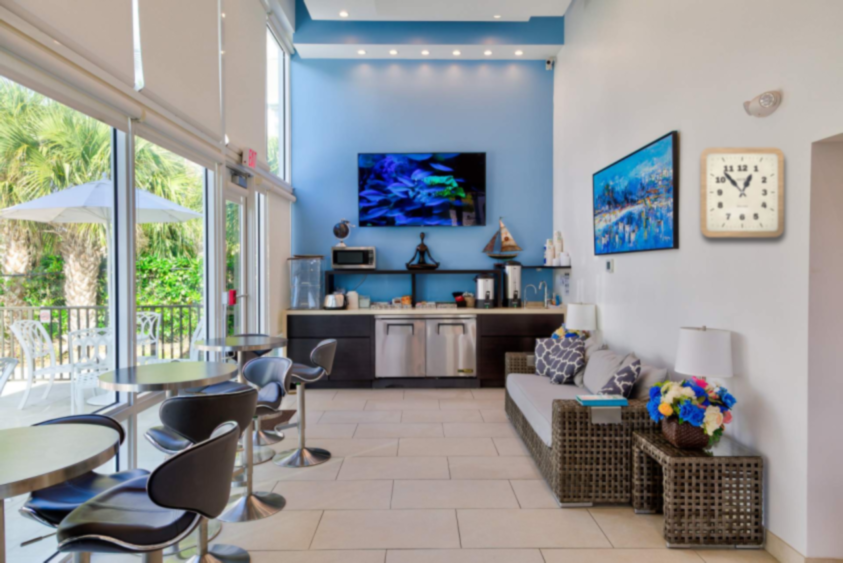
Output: **12:53**
